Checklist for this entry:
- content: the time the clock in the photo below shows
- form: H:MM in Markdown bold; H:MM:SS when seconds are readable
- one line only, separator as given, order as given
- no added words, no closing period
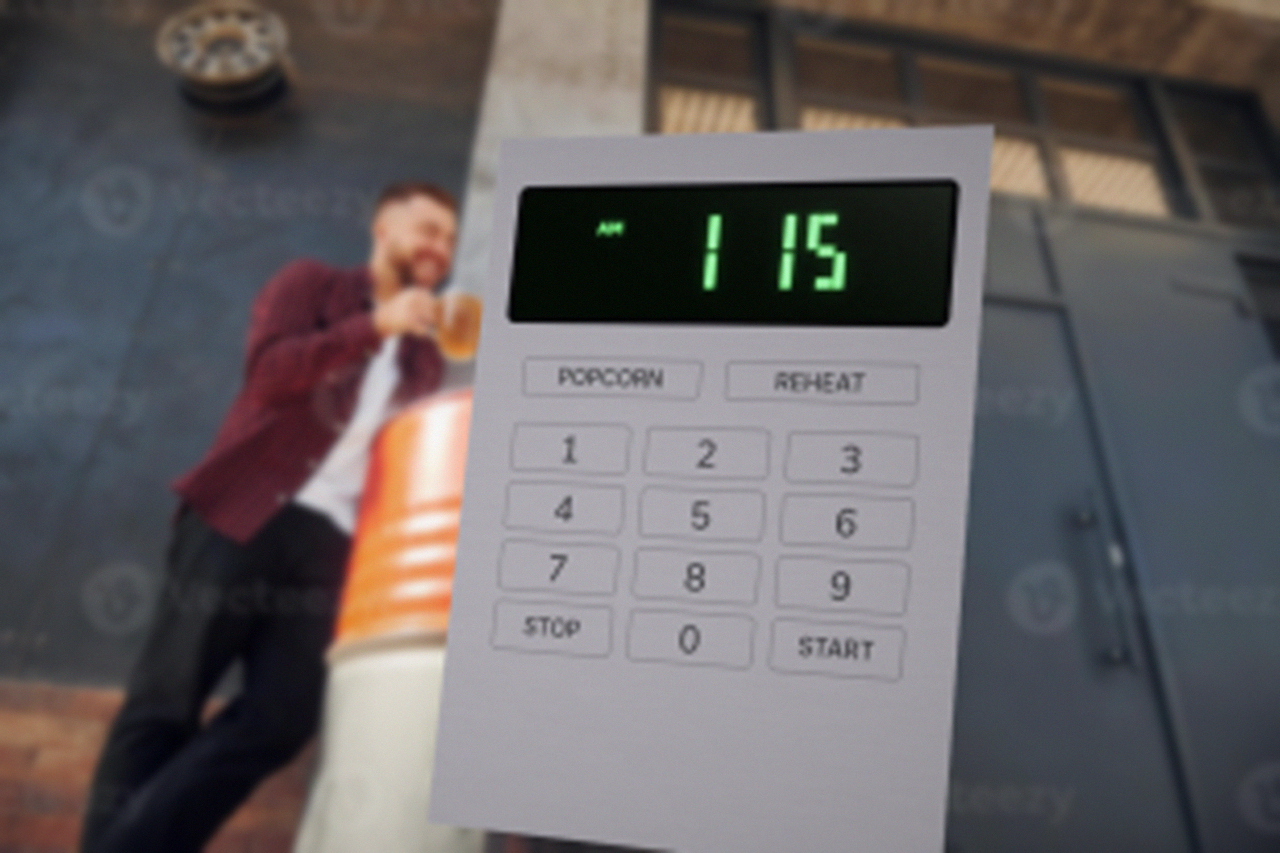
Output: **1:15**
